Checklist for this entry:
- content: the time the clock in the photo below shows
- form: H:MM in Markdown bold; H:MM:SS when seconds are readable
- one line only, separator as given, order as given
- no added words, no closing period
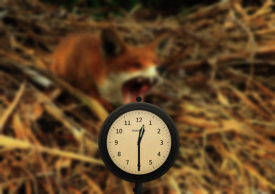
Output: **12:30**
